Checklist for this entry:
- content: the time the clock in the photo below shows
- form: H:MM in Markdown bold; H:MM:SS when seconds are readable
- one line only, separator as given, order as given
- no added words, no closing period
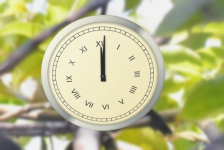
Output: **12:01**
